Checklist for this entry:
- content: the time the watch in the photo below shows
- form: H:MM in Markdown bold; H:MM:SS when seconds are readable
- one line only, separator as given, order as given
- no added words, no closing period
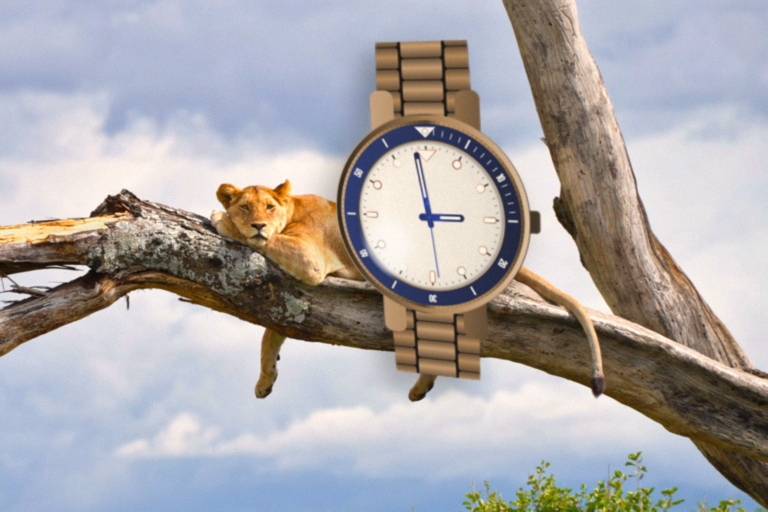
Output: **2:58:29**
